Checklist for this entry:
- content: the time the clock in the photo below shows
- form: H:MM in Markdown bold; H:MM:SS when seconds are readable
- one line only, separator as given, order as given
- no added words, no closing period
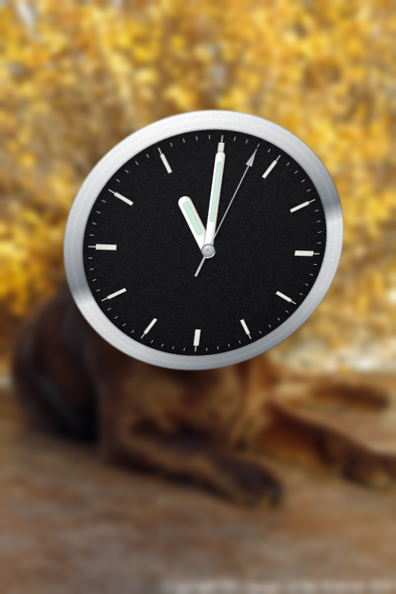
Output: **11:00:03**
